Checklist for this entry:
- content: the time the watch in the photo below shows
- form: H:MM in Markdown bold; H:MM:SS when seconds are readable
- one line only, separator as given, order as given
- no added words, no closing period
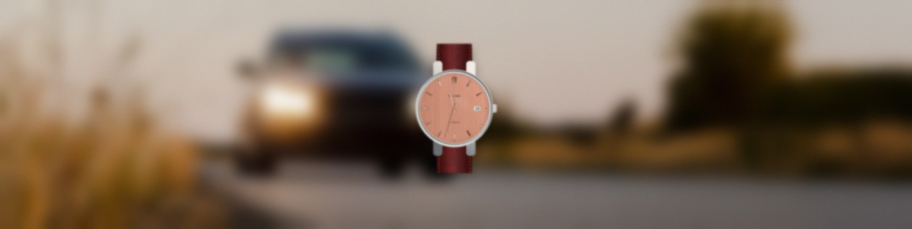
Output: **11:33**
